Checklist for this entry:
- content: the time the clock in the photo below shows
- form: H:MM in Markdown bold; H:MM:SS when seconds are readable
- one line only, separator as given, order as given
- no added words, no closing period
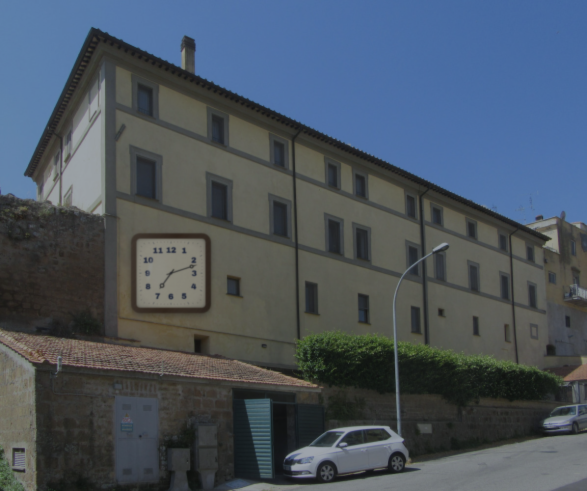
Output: **7:12**
